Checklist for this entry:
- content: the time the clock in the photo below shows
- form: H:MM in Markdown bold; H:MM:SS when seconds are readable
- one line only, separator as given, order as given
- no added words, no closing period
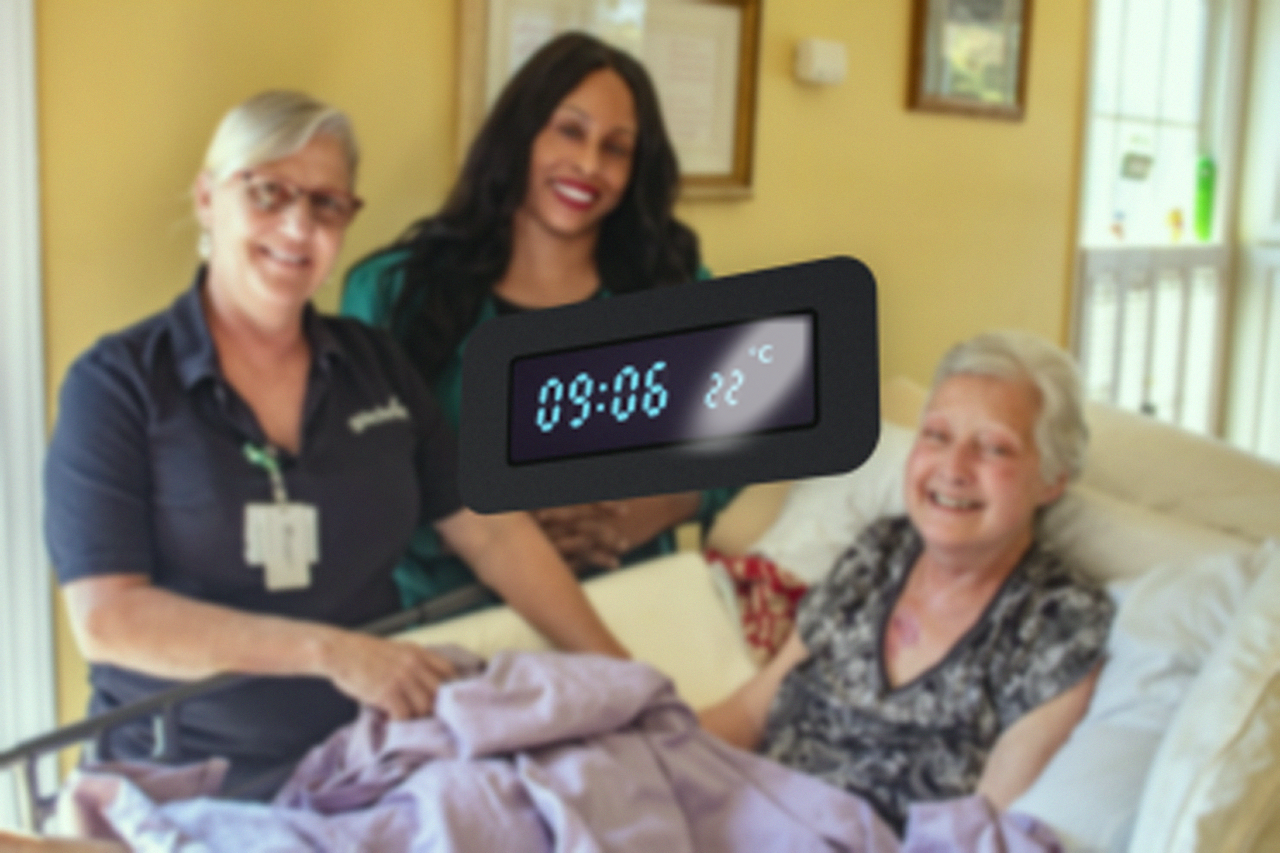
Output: **9:06**
